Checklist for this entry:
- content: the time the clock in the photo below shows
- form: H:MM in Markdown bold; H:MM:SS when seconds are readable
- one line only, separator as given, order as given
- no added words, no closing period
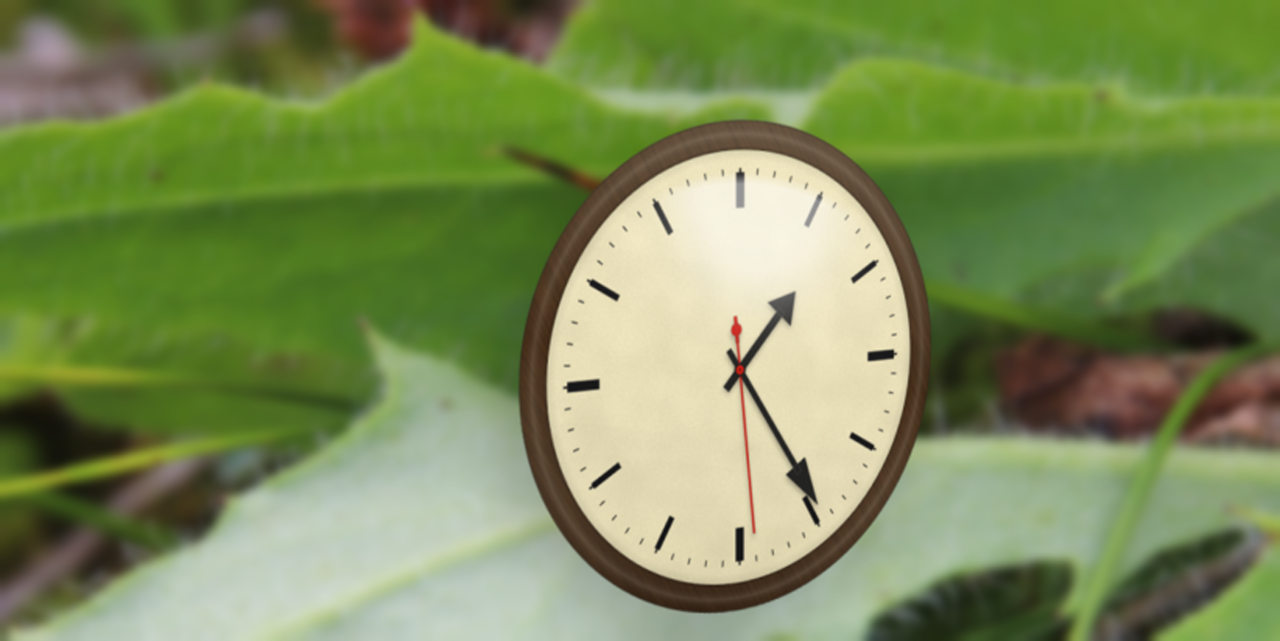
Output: **1:24:29**
